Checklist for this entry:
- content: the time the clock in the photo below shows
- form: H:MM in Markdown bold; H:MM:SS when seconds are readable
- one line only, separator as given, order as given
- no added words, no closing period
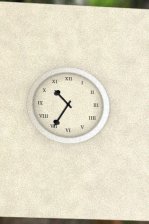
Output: **10:35**
